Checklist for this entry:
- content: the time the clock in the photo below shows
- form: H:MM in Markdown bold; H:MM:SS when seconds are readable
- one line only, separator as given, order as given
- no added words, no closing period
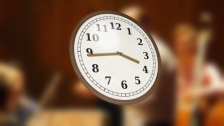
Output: **3:44**
